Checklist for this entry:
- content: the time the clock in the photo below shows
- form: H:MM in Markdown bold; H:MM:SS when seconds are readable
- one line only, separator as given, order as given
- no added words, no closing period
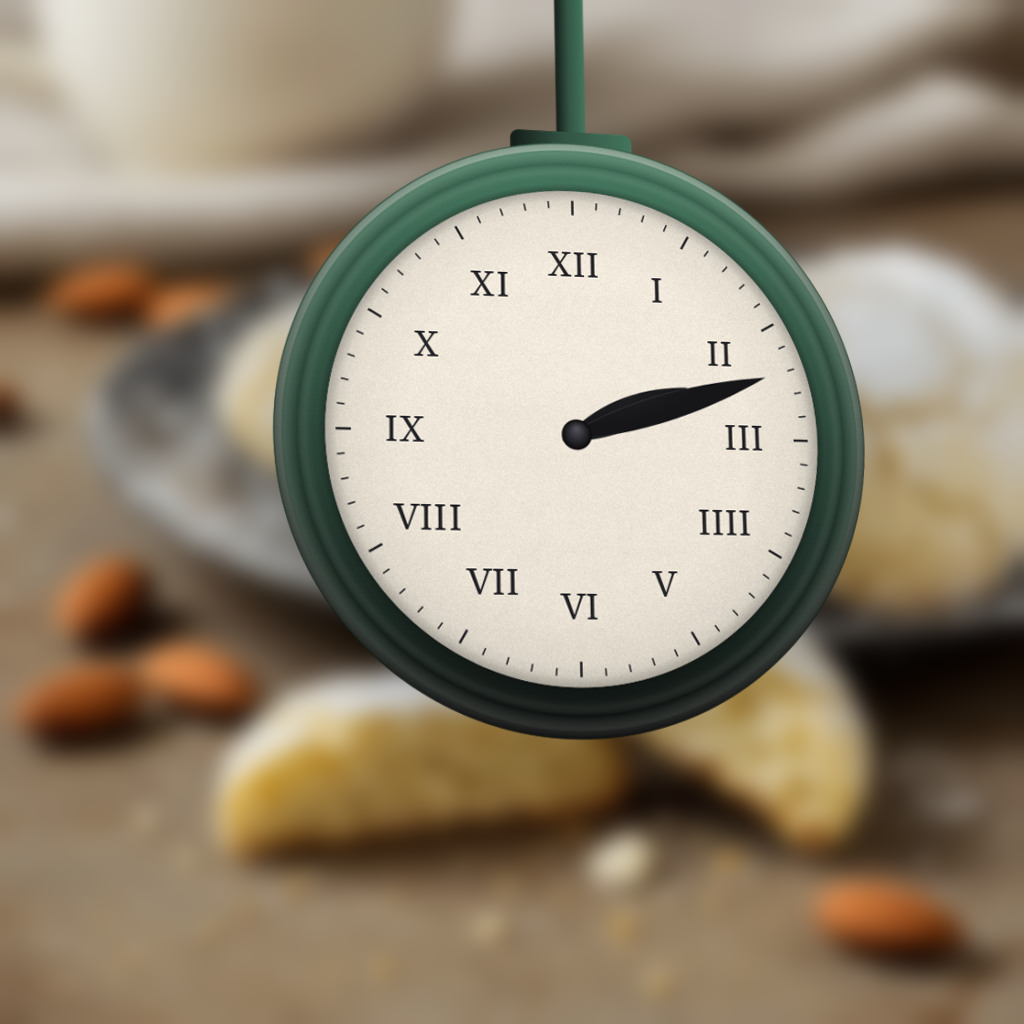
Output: **2:12**
